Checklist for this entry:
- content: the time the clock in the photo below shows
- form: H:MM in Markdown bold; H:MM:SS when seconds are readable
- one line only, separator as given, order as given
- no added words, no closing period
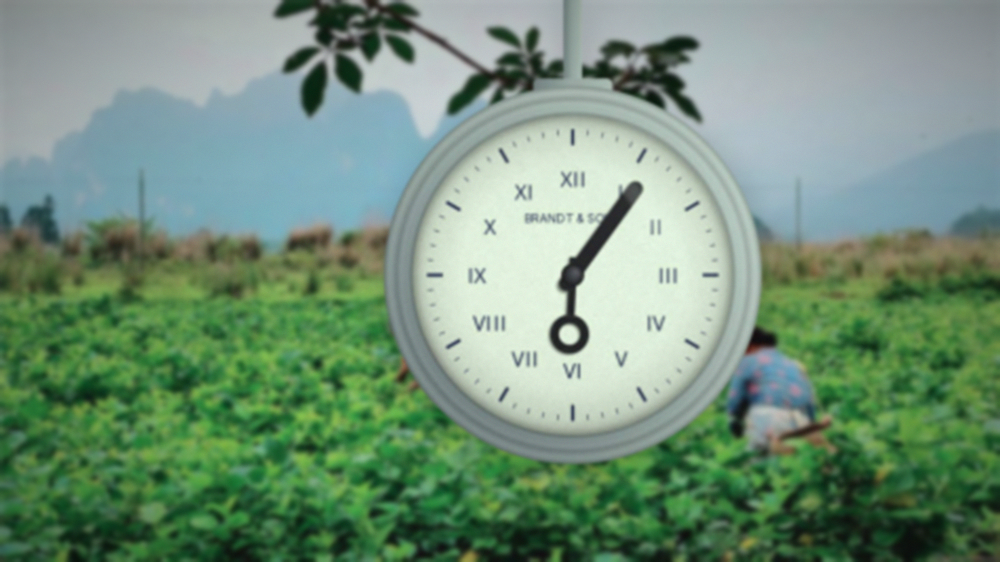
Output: **6:06**
